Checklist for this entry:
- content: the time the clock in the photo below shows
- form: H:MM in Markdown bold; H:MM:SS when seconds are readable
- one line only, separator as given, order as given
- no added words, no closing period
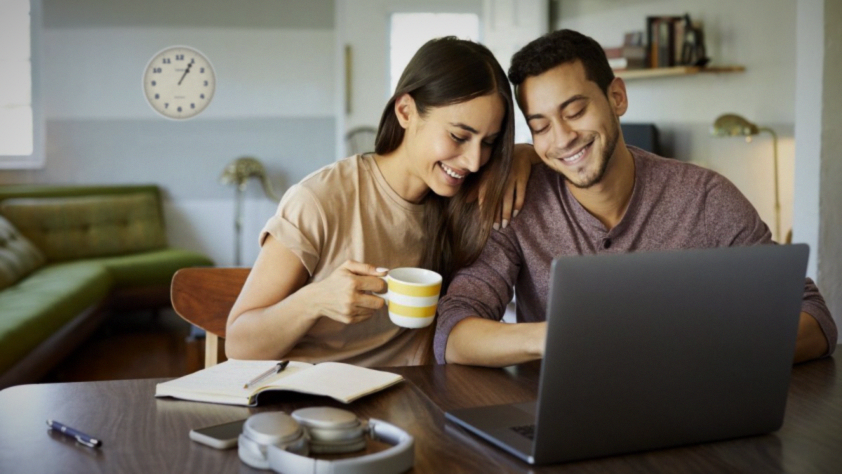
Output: **1:05**
